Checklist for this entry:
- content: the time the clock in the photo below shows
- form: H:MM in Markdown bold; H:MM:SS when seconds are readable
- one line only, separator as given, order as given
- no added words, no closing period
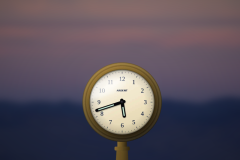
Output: **5:42**
